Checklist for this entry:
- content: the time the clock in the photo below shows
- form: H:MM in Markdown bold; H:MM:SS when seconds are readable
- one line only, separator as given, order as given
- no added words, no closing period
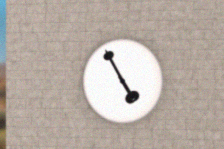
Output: **4:55**
